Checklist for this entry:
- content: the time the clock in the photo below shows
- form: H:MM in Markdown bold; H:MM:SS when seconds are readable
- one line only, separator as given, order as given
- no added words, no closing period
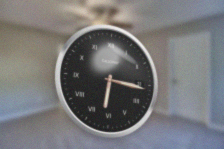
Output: **6:16**
